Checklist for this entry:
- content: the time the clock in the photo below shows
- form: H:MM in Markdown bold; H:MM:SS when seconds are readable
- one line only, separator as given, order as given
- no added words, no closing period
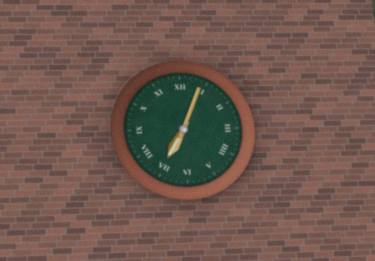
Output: **7:04**
